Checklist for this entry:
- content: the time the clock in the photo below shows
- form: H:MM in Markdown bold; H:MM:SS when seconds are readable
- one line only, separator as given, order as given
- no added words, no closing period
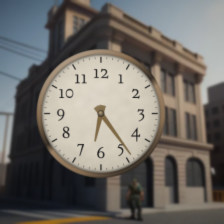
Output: **6:24**
